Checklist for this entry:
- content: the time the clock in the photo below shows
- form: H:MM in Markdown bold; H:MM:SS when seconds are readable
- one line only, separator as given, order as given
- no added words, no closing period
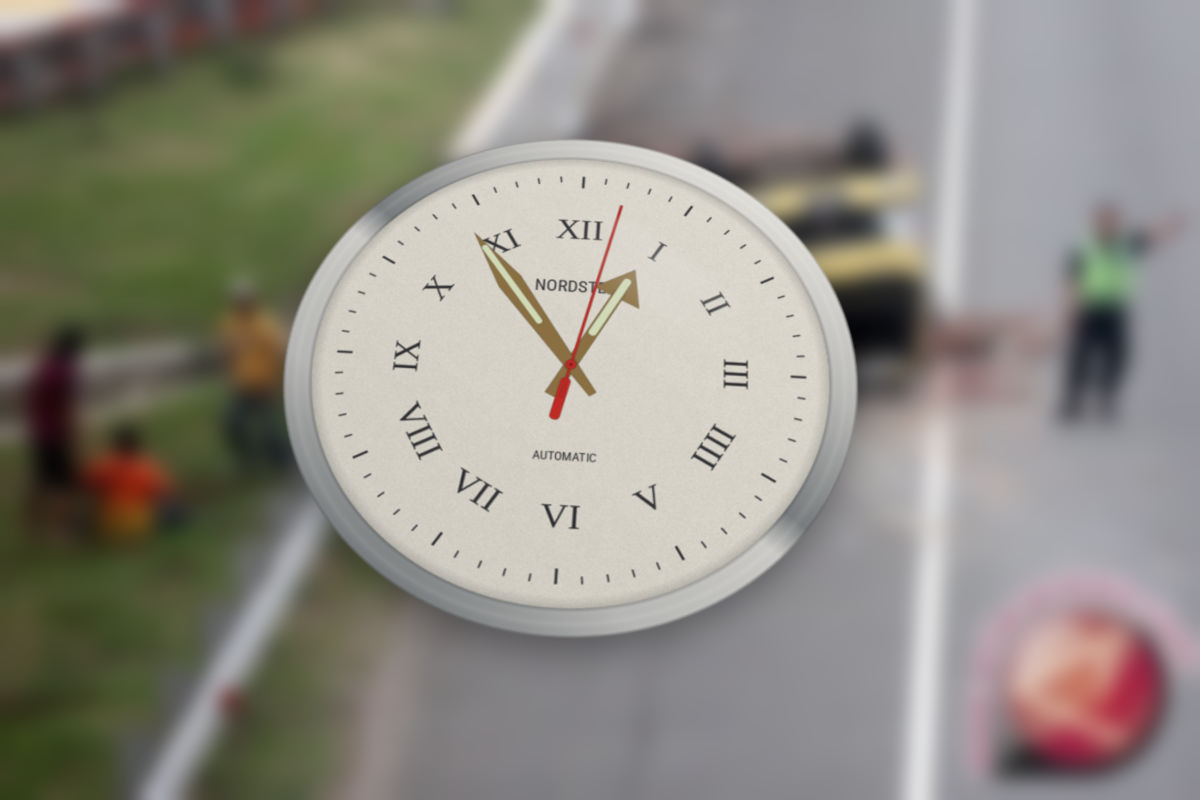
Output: **12:54:02**
